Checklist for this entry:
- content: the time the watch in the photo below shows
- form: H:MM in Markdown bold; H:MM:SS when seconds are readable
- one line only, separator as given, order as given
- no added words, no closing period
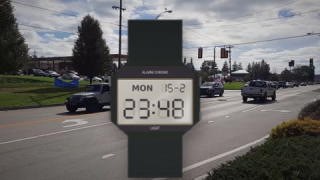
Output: **23:48**
